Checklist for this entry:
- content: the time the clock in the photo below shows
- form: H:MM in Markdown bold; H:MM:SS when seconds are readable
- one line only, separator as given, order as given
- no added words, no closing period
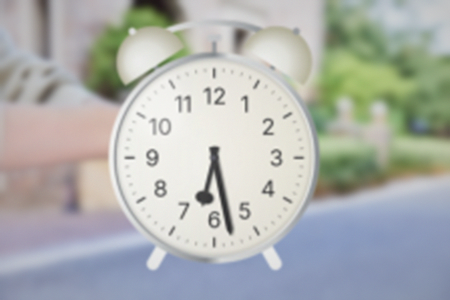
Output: **6:28**
